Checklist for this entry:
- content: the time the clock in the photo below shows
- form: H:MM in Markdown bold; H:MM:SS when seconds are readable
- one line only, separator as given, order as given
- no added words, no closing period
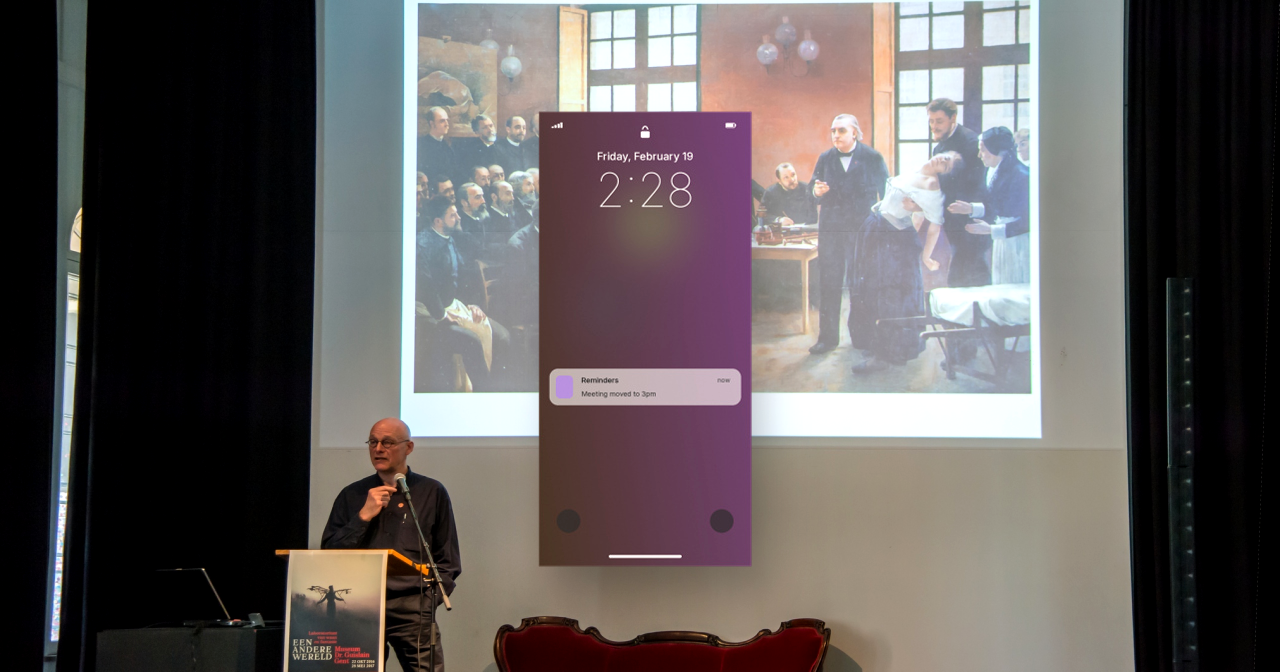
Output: **2:28**
